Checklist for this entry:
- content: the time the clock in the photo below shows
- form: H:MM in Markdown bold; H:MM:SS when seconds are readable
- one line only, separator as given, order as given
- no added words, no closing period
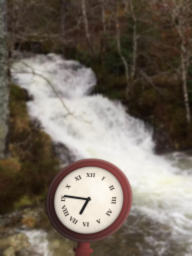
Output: **6:46**
